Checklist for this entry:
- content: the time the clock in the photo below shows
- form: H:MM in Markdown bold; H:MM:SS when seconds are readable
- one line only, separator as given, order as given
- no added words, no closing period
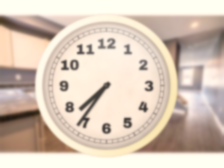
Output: **7:36**
